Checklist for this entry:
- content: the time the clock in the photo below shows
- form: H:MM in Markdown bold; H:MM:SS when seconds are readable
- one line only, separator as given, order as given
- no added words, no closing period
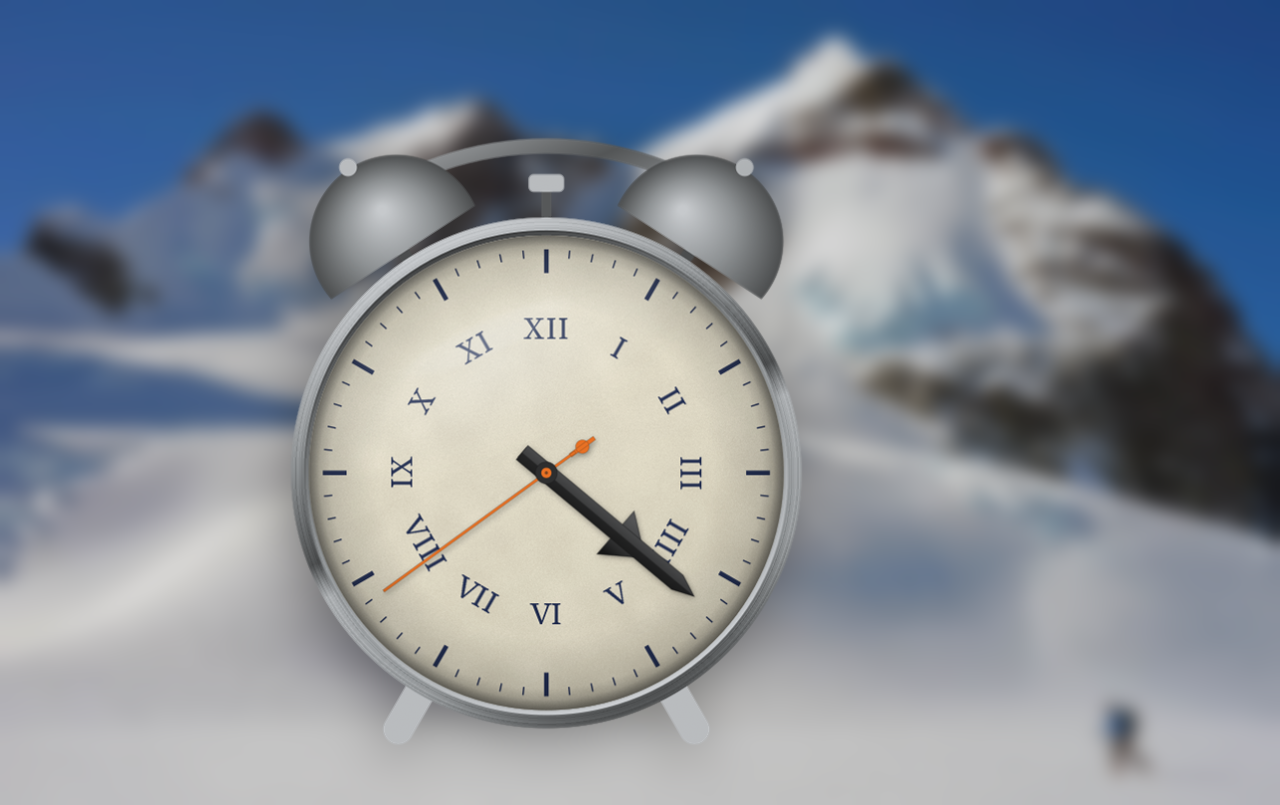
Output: **4:21:39**
